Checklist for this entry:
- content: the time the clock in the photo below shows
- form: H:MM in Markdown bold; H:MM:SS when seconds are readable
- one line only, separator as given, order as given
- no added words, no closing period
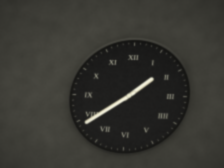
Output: **1:39**
